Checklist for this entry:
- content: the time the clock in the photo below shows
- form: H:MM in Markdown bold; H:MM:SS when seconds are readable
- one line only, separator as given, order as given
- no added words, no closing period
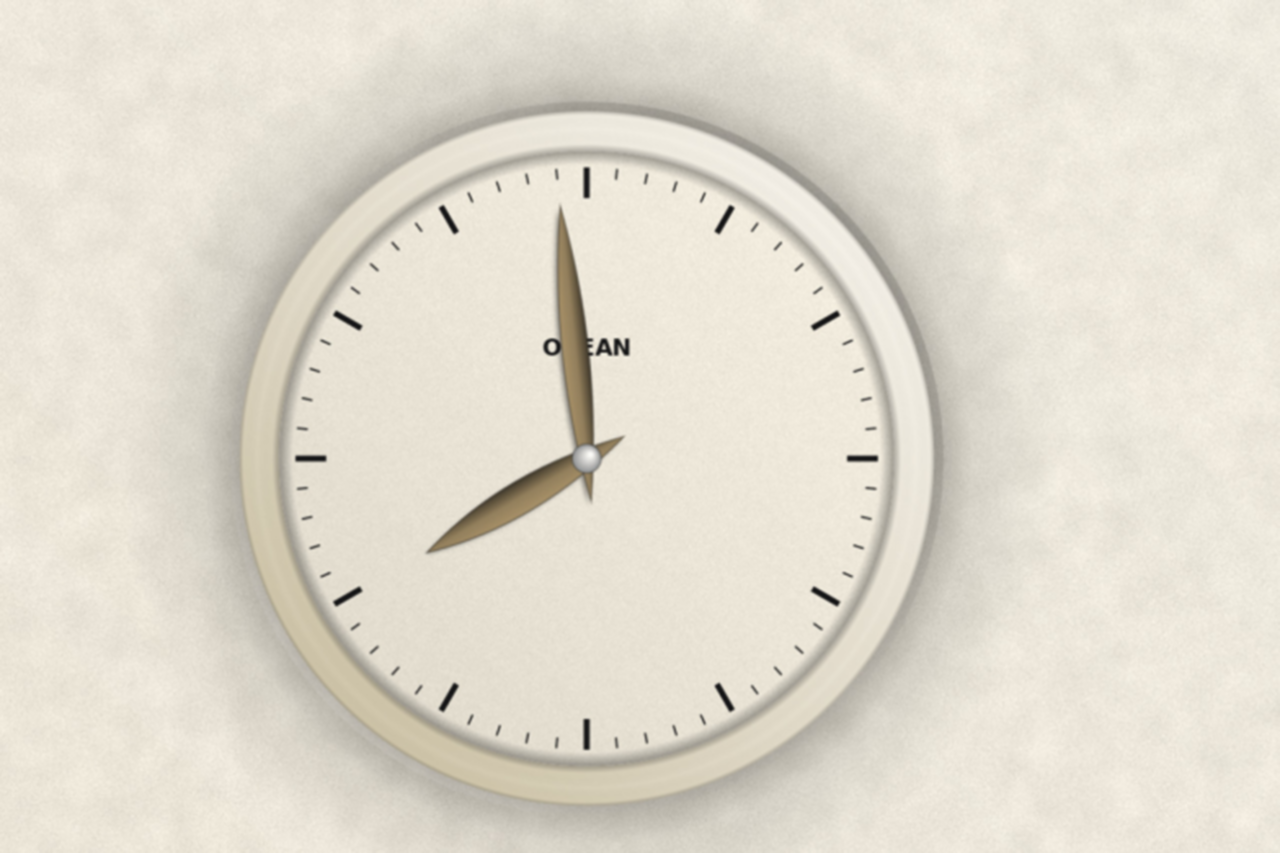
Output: **7:59**
